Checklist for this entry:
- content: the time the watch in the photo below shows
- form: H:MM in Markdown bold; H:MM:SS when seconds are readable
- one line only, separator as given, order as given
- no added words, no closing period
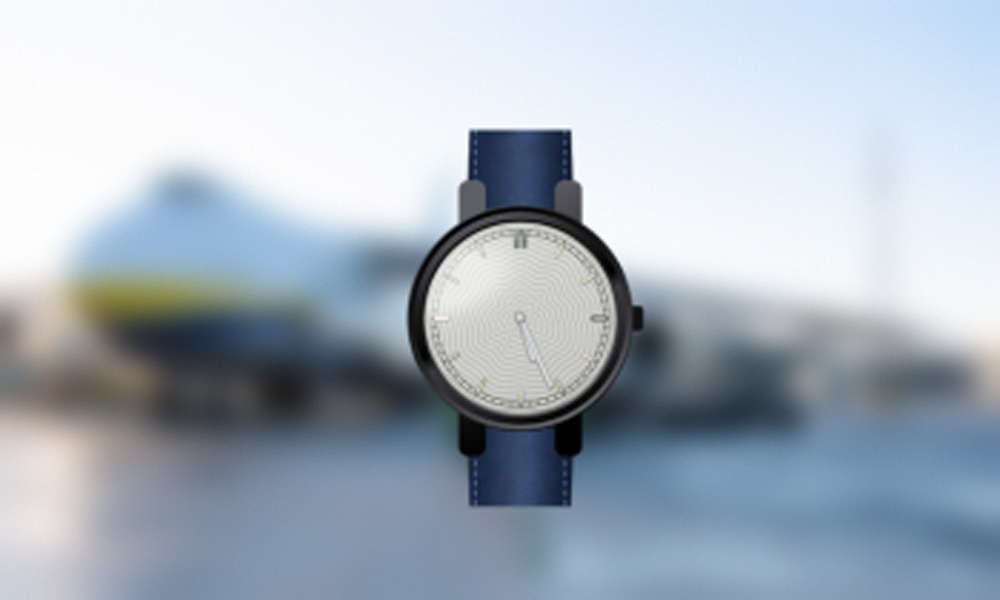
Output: **5:26**
